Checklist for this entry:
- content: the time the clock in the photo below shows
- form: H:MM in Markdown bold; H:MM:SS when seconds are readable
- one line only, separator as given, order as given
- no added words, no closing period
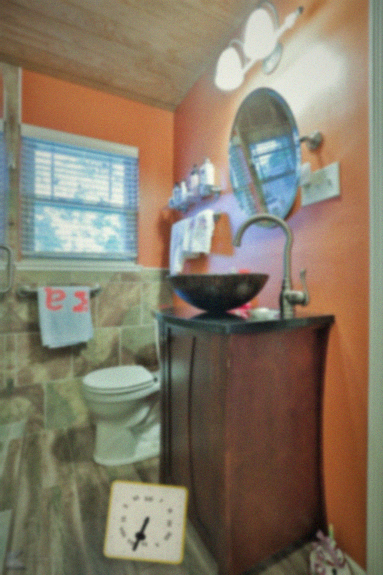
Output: **6:33**
